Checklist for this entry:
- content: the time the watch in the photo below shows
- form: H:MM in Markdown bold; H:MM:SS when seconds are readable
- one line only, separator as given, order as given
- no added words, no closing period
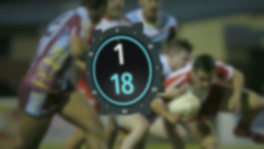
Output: **1:18**
